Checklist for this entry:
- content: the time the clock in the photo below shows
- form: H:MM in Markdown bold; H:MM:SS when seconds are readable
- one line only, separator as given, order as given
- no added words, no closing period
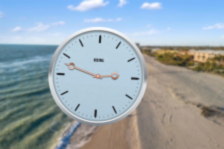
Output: **2:48**
